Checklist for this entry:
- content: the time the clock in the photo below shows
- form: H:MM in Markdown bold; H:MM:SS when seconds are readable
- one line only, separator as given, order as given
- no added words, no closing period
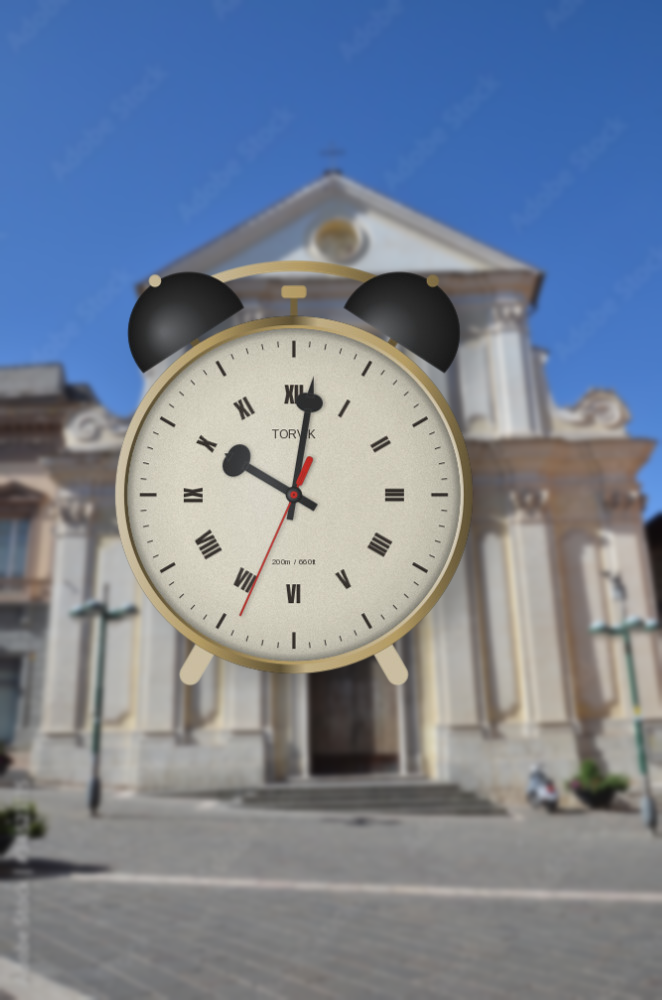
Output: **10:01:34**
